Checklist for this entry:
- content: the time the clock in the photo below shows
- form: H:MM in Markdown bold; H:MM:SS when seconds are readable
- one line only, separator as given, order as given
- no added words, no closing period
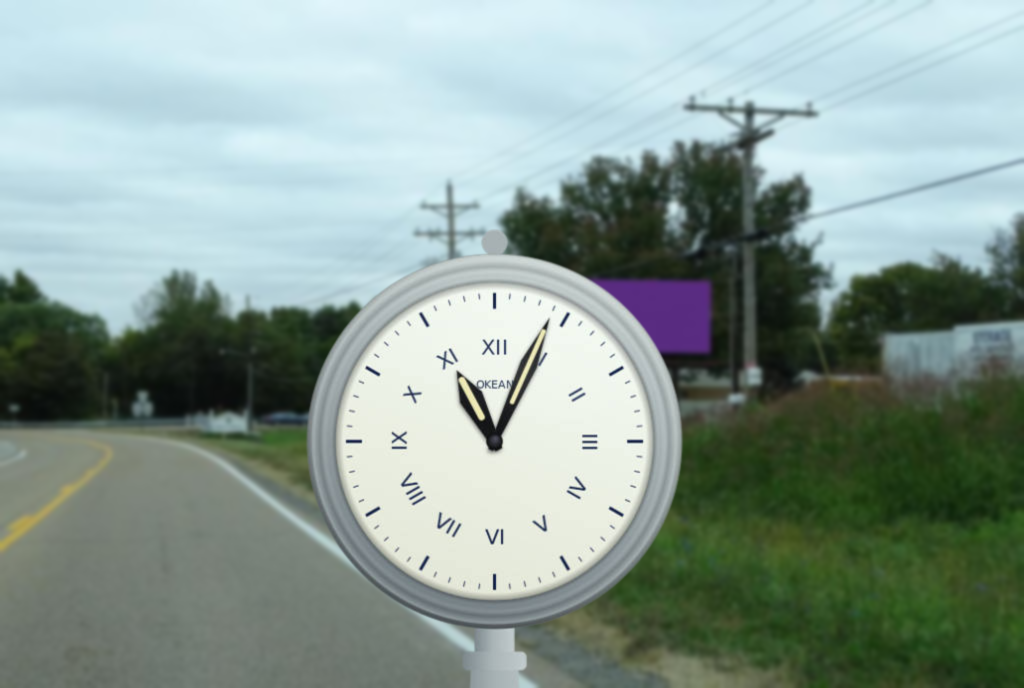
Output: **11:04**
